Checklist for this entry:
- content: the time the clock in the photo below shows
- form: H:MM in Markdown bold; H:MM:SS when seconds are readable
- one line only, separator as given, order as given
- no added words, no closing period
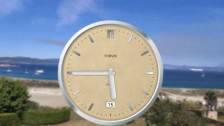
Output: **5:45**
